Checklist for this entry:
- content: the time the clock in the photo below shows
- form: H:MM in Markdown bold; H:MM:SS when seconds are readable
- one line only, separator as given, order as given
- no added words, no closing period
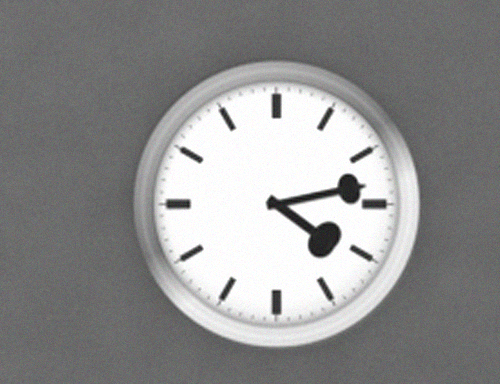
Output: **4:13**
